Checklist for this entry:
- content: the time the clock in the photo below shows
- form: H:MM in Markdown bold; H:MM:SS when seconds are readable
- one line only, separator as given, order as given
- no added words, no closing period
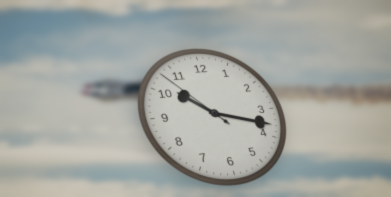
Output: **10:17:53**
